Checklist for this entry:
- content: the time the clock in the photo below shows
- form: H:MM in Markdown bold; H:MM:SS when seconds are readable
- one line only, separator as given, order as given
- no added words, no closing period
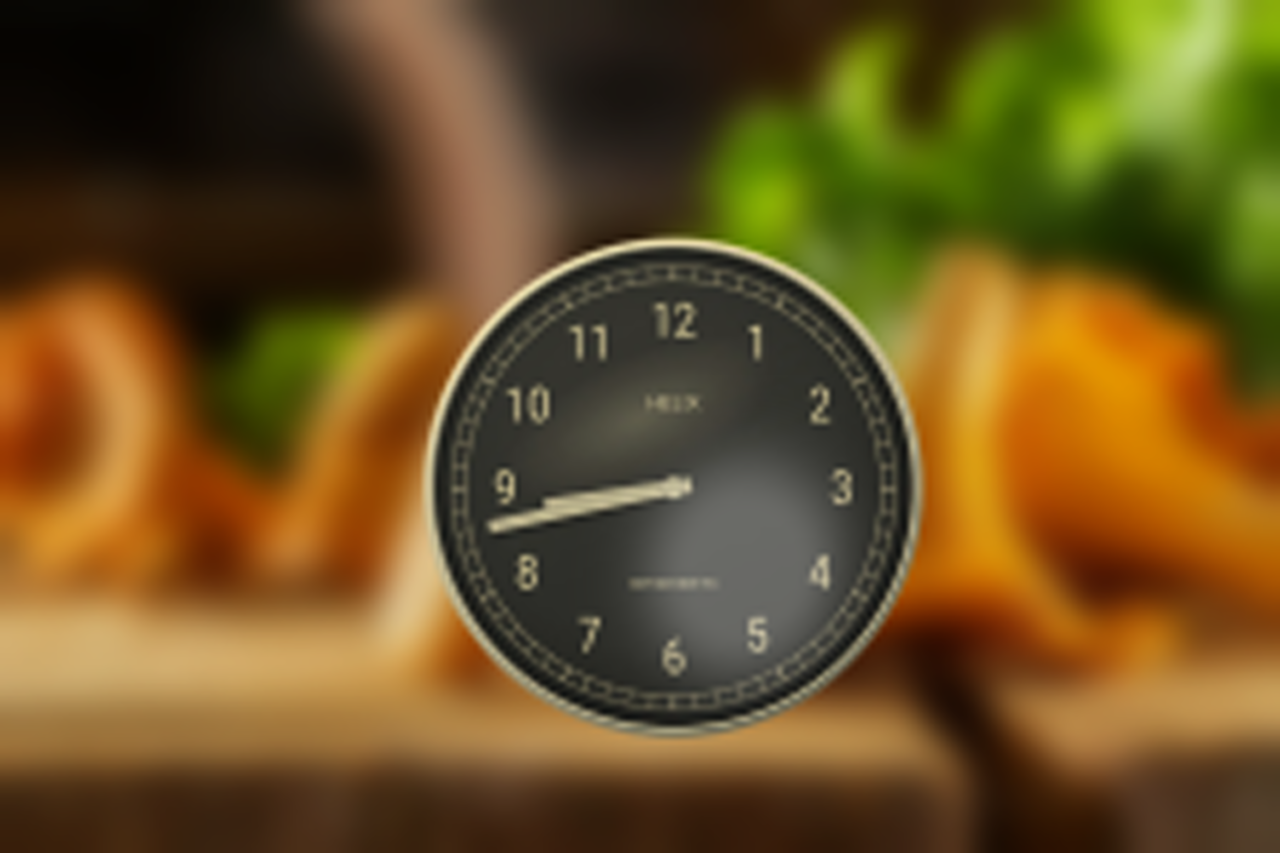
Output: **8:43**
